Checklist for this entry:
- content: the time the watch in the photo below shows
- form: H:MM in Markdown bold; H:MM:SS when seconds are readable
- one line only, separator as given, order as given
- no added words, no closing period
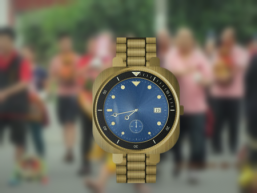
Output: **7:43**
